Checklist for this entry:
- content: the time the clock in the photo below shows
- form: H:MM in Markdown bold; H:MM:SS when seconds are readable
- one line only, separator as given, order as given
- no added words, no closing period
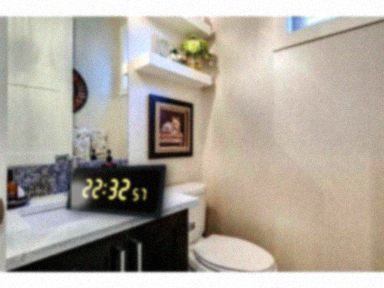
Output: **22:32**
